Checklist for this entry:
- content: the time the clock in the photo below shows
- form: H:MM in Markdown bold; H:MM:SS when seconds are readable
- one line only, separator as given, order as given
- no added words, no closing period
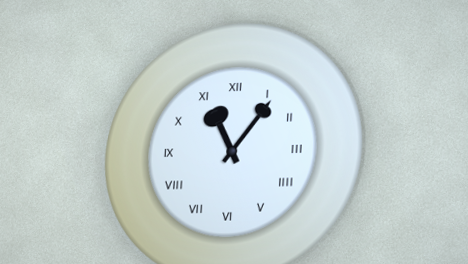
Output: **11:06**
